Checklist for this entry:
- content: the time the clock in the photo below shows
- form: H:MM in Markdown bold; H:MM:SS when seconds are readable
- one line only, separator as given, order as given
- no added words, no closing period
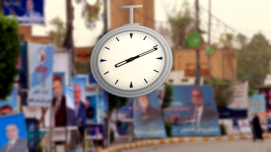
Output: **8:11**
